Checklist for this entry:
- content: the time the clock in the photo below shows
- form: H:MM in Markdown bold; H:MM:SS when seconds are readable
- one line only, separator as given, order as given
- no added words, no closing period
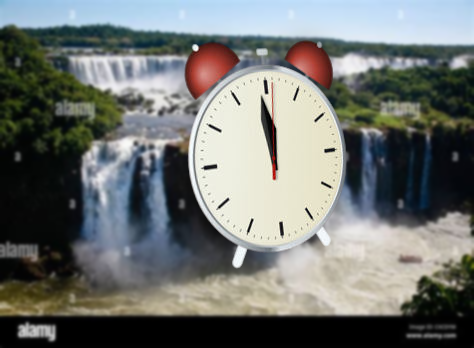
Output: **11:59:01**
